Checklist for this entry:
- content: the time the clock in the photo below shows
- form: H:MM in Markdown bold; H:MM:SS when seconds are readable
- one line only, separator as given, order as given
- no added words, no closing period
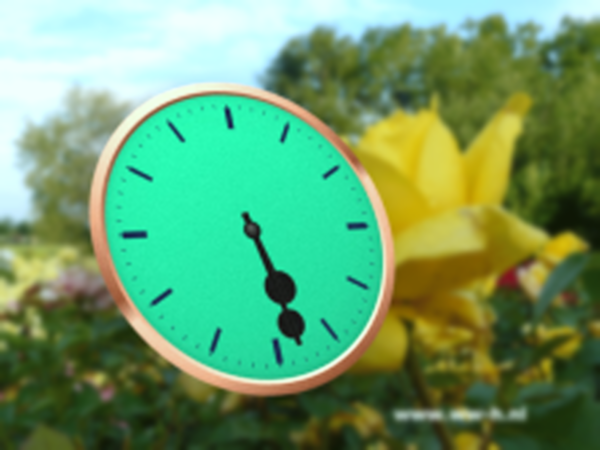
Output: **5:28**
